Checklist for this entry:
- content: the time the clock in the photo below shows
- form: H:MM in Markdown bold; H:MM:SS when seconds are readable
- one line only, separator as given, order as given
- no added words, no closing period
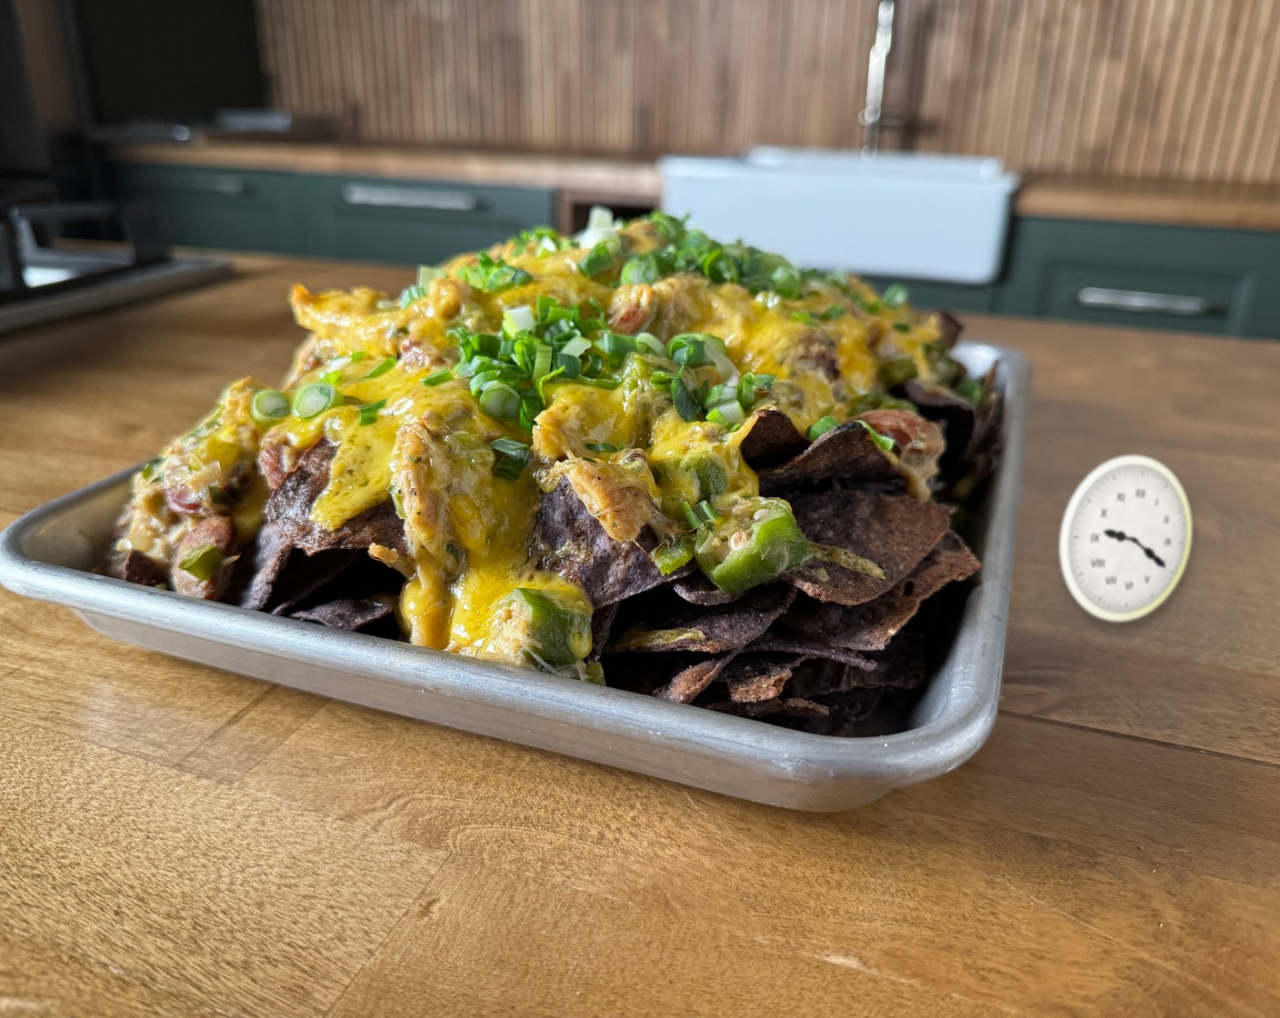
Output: **9:20**
